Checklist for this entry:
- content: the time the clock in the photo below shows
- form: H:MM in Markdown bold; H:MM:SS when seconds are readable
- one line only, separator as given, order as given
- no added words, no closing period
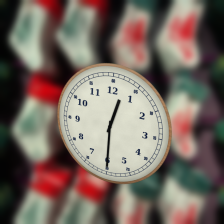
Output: **12:30**
